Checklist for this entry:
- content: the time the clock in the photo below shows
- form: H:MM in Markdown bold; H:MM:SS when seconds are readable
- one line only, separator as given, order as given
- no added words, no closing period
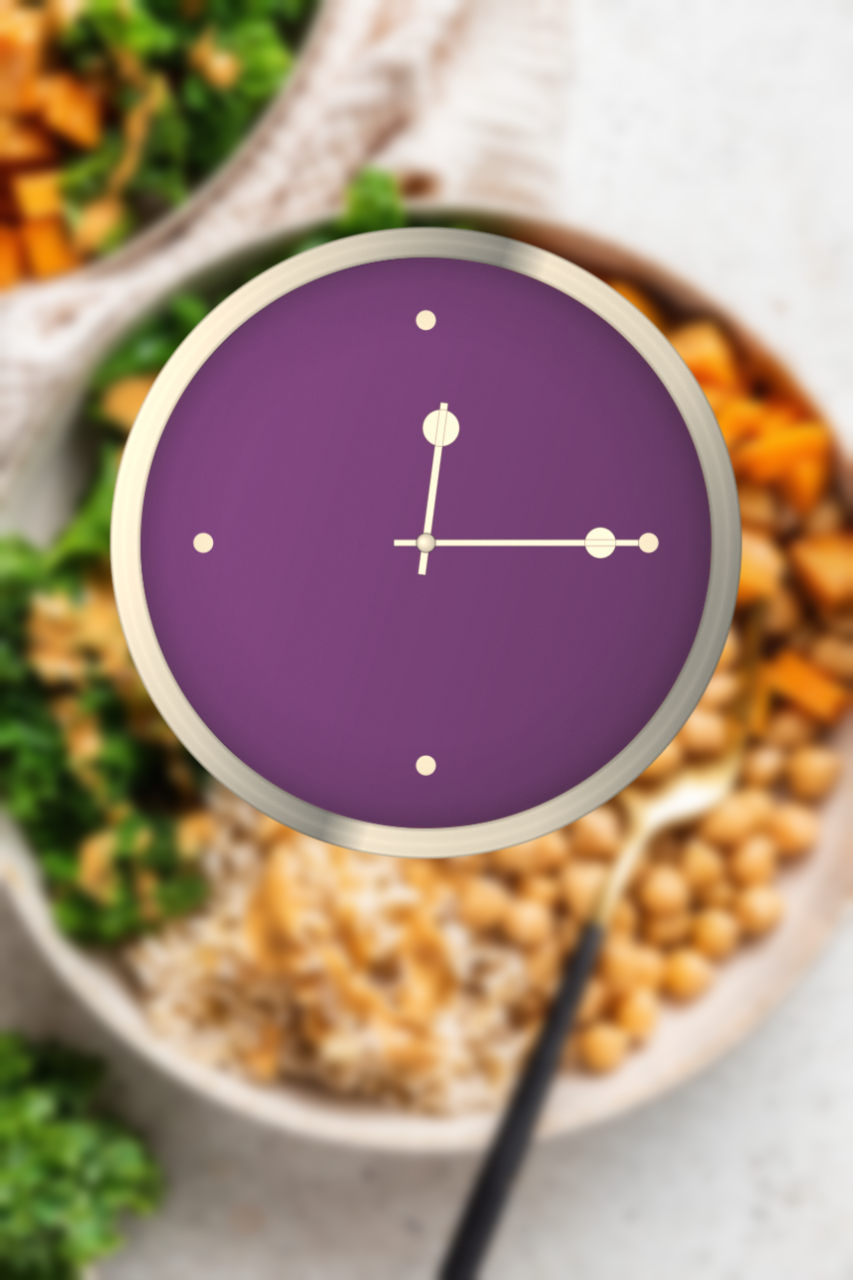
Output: **12:15**
